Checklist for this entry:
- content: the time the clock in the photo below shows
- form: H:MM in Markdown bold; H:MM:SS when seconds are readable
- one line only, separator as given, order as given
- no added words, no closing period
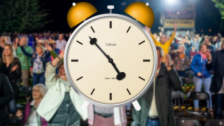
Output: **4:53**
